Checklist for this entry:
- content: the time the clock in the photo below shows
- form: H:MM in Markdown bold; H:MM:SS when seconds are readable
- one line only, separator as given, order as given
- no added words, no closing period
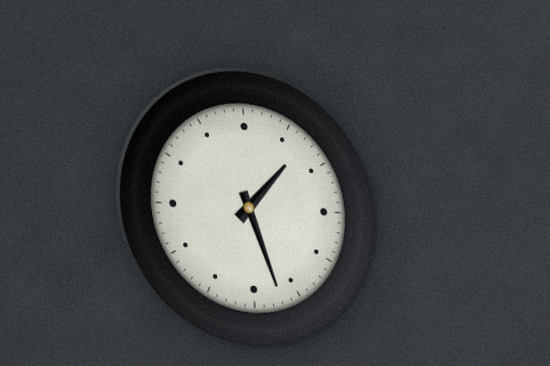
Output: **1:27**
